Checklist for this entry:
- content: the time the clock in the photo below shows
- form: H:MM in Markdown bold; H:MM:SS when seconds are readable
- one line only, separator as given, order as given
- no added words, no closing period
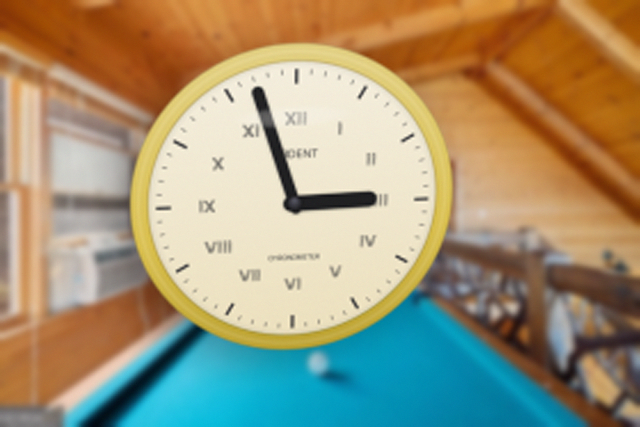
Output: **2:57**
